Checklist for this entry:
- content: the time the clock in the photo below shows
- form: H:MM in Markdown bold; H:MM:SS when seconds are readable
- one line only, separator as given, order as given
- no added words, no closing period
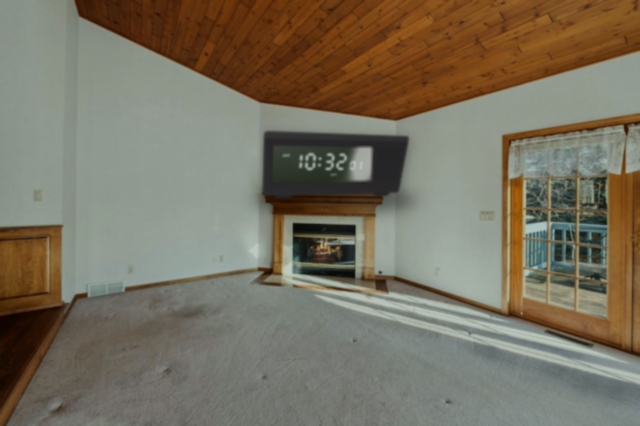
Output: **10:32**
